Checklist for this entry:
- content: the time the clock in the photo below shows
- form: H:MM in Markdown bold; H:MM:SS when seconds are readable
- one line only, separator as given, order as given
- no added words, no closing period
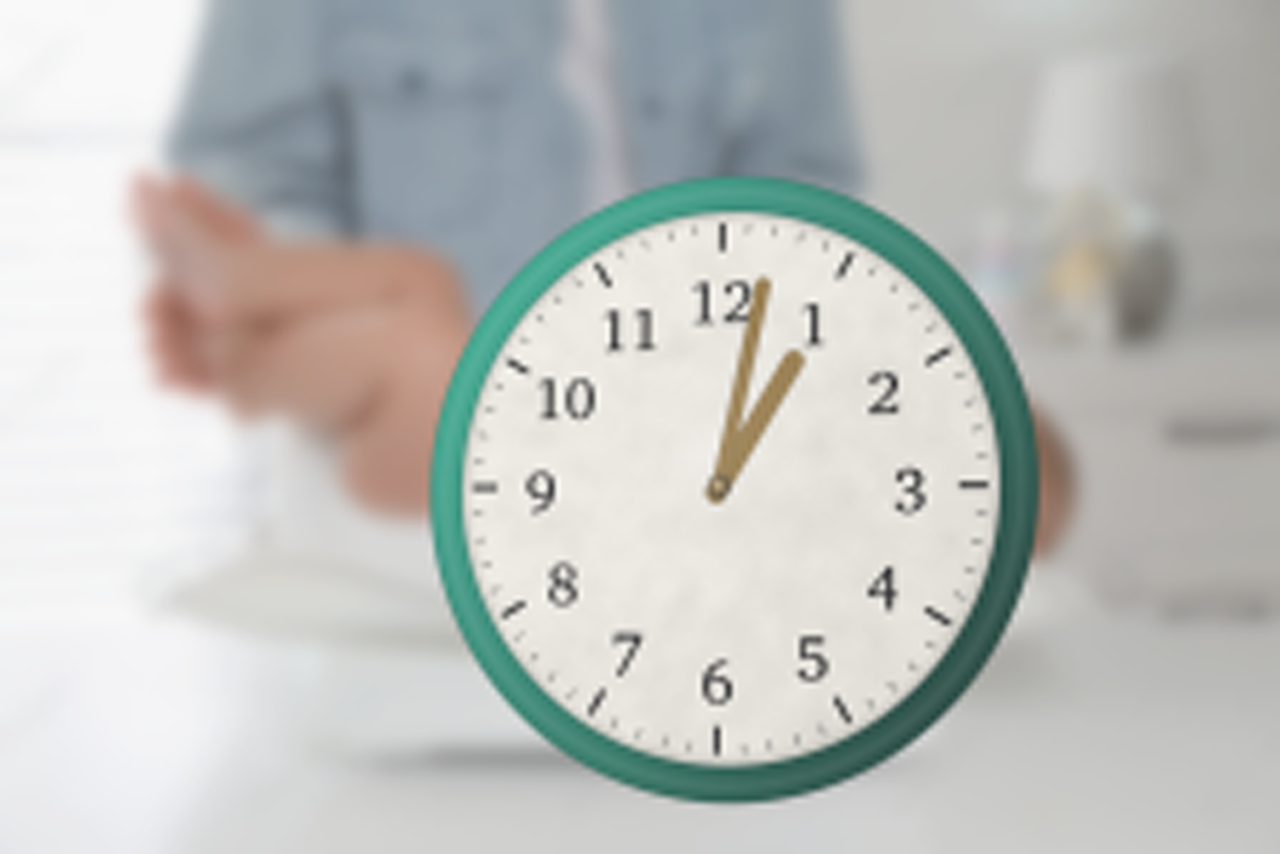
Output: **1:02**
